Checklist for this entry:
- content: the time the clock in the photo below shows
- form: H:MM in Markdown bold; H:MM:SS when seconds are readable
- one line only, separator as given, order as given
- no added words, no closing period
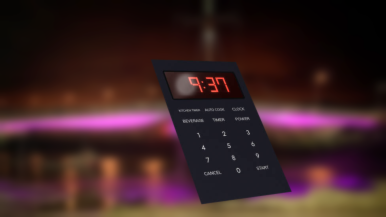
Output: **9:37**
